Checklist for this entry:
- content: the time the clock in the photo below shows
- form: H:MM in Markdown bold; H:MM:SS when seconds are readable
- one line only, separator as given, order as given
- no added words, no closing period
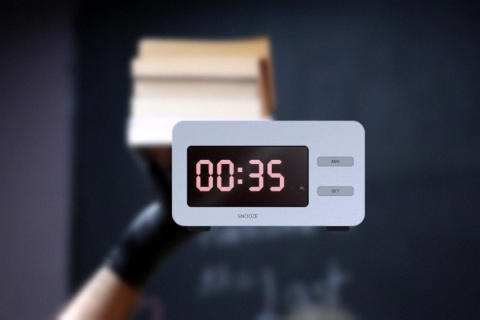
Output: **0:35**
